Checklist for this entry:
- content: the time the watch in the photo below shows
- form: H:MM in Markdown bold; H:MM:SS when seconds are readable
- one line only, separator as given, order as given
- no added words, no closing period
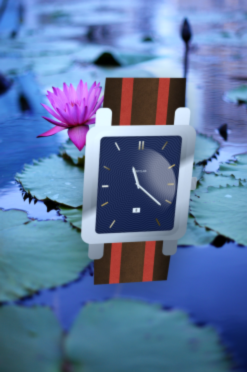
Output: **11:22**
